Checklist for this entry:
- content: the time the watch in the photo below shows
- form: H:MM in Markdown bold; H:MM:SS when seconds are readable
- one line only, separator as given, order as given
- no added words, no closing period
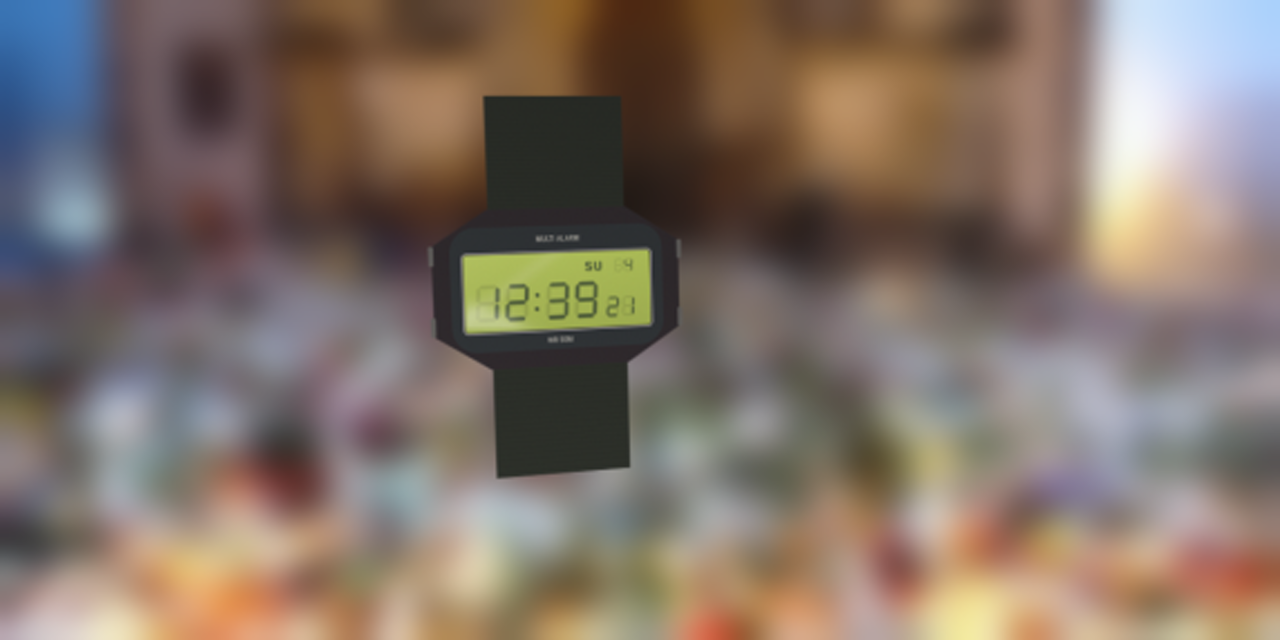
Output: **12:39:21**
